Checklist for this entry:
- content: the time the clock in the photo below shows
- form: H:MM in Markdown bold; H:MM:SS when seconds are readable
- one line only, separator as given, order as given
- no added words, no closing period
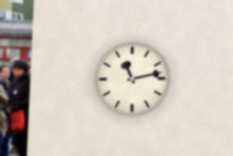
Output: **11:13**
